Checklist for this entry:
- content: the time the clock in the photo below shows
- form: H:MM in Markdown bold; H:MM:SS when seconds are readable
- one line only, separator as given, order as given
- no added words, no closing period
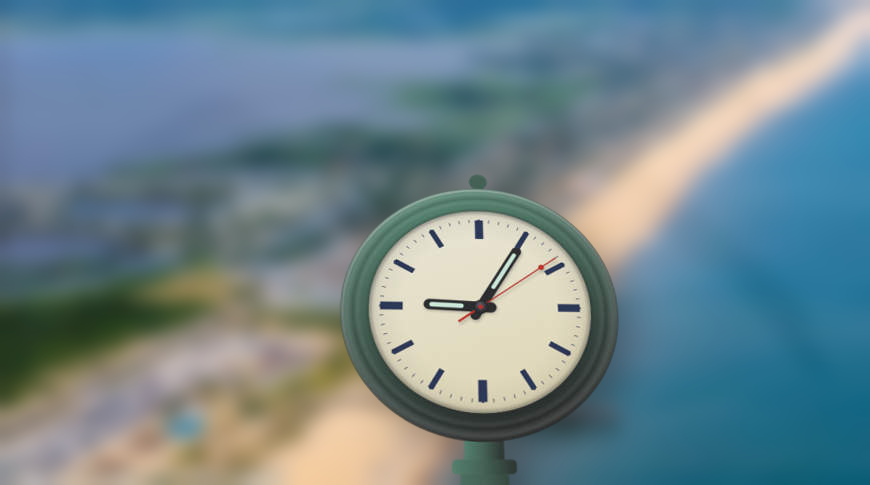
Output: **9:05:09**
